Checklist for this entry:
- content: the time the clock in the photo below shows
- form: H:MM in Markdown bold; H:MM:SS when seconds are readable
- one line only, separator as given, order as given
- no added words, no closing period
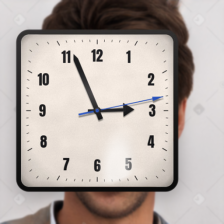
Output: **2:56:13**
